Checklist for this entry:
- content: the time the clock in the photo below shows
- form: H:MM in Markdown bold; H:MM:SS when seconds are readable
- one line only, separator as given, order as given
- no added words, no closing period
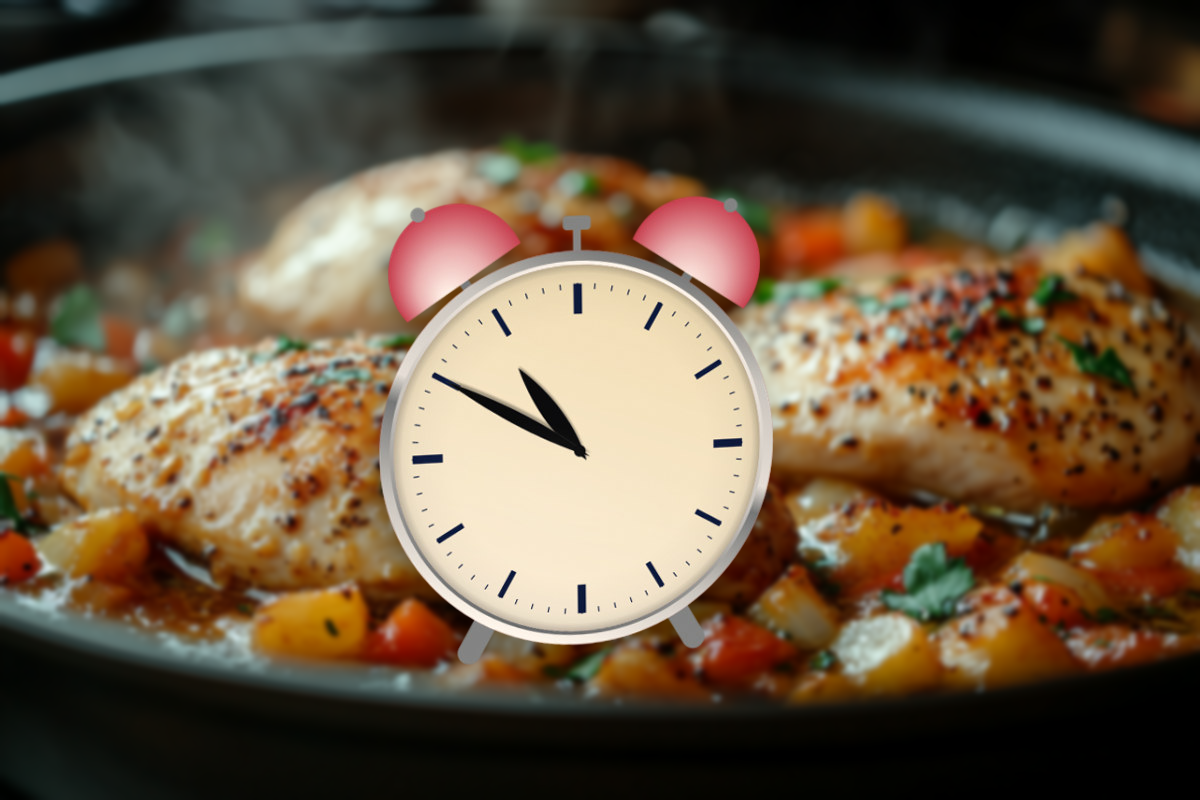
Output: **10:50**
